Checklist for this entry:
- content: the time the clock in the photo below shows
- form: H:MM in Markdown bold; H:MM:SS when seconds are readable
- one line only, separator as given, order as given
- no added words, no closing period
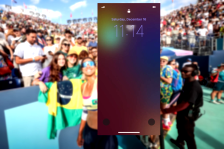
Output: **11:14**
